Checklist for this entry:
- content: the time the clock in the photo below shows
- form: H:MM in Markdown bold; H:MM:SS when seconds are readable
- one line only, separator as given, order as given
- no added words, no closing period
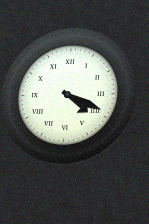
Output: **4:19**
